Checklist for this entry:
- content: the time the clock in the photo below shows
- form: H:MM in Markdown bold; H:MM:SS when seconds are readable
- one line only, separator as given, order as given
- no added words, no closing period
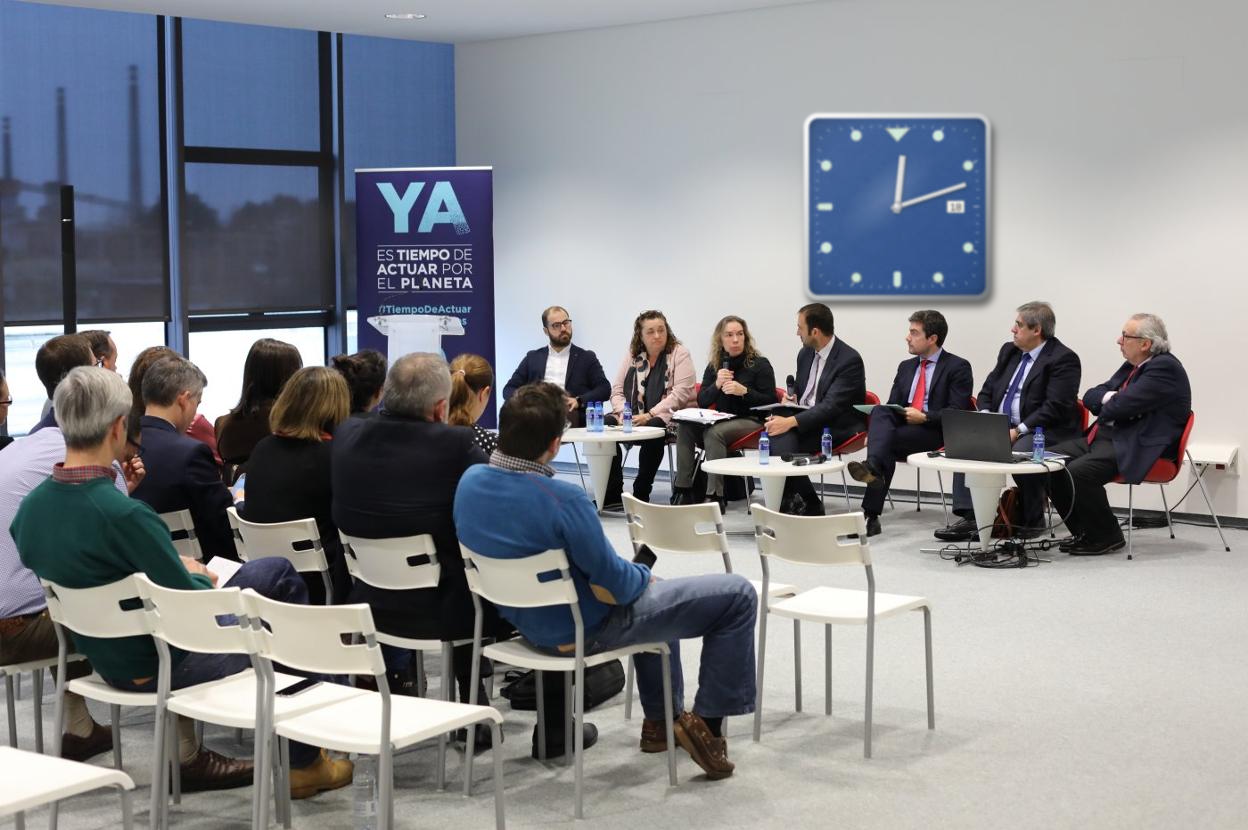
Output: **12:12**
